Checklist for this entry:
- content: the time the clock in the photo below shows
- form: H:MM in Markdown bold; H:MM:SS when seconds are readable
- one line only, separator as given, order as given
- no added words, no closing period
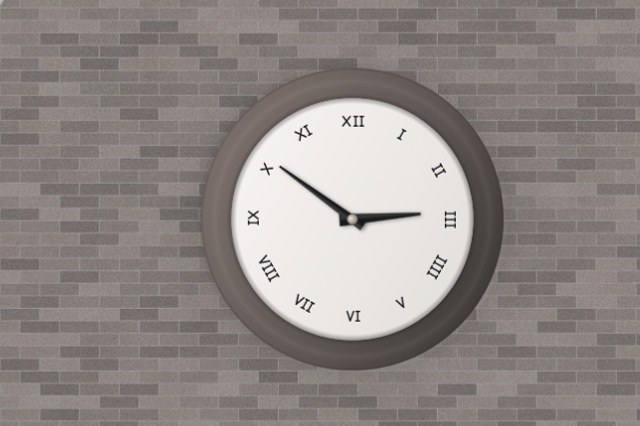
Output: **2:51**
